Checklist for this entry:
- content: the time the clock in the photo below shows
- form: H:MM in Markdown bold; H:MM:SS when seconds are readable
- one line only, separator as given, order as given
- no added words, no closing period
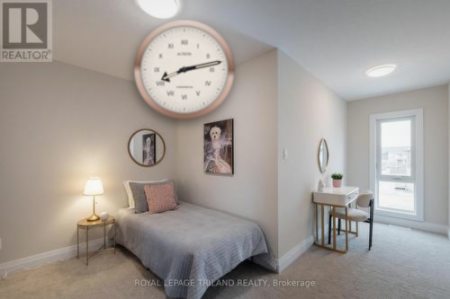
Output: **8:13**
